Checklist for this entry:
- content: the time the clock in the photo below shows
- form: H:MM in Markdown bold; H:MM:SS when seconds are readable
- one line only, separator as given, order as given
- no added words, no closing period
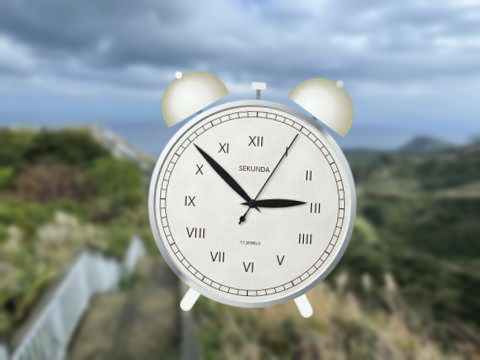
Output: **2:52:05**
